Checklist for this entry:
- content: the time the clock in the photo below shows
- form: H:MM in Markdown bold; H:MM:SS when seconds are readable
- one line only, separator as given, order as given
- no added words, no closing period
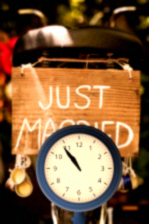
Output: **10:54**
